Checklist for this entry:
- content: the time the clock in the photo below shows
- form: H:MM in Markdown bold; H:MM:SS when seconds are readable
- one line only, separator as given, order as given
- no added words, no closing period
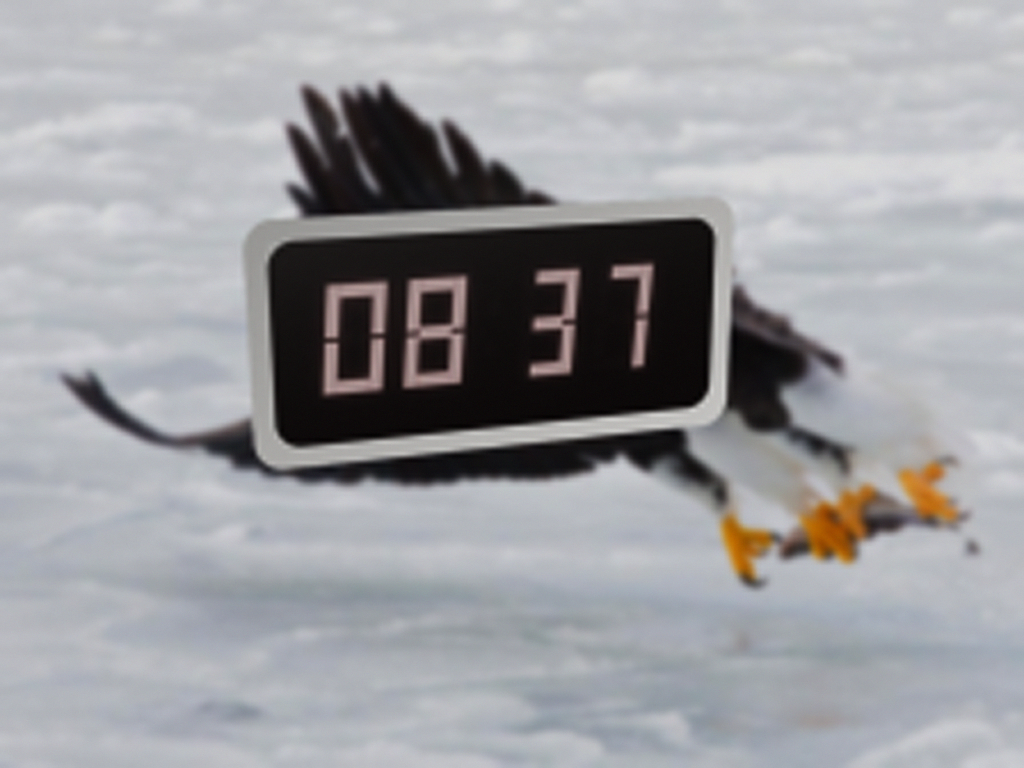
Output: **8:37**
